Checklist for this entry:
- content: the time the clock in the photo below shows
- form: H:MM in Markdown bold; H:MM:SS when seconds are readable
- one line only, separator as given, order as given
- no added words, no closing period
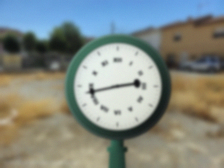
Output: **2:43**
